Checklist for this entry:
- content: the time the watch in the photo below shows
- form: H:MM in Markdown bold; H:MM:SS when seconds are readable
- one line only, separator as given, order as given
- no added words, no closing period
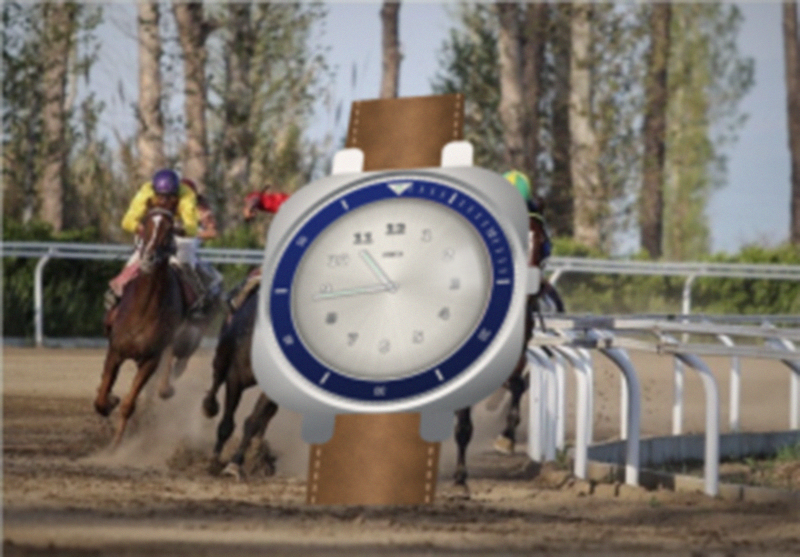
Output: **10:44**
